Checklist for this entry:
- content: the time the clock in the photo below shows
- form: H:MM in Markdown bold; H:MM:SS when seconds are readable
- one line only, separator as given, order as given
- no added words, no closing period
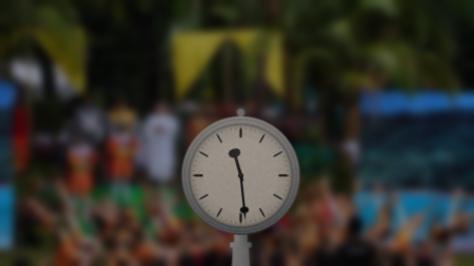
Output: **11:29**
